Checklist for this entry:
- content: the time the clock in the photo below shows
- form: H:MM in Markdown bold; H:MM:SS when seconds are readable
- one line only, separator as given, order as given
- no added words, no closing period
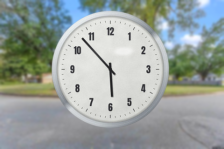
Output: **5:53**
